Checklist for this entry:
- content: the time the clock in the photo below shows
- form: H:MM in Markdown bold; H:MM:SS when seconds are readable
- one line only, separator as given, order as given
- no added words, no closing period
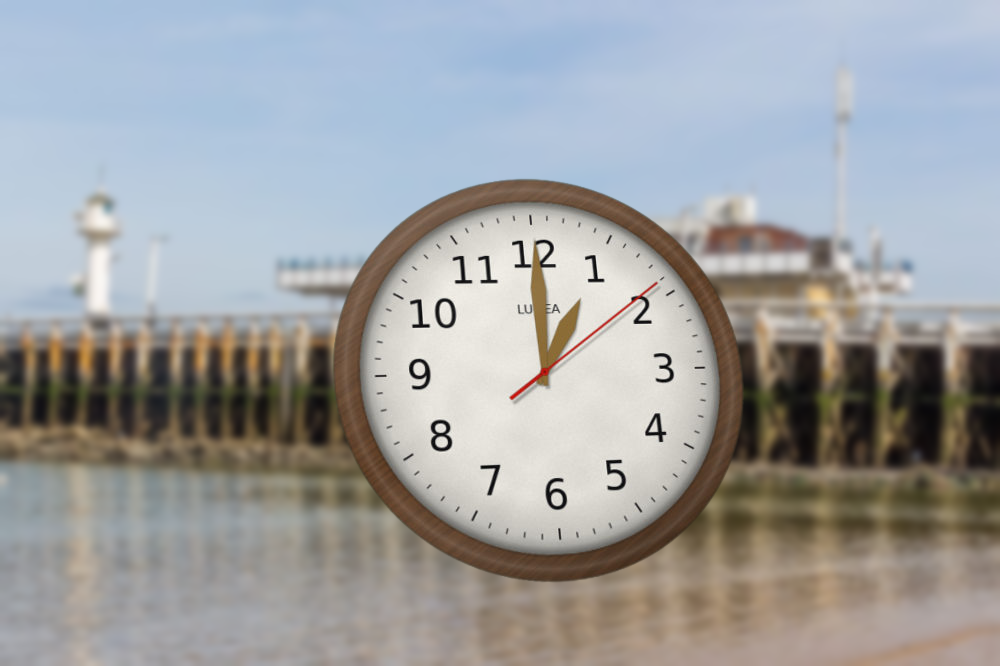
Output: **1:00:09**
